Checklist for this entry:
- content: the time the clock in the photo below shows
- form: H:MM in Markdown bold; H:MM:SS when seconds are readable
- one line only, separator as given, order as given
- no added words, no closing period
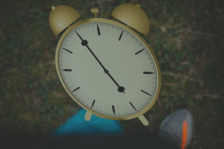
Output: **4:55**
